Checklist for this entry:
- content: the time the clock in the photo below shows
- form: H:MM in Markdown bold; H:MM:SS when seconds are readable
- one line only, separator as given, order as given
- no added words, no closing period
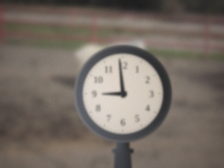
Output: **8:59**
